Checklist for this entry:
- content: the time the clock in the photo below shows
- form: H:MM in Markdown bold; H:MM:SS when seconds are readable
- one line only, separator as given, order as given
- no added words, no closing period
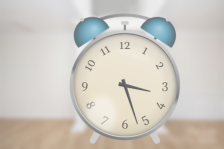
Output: **3:27**
